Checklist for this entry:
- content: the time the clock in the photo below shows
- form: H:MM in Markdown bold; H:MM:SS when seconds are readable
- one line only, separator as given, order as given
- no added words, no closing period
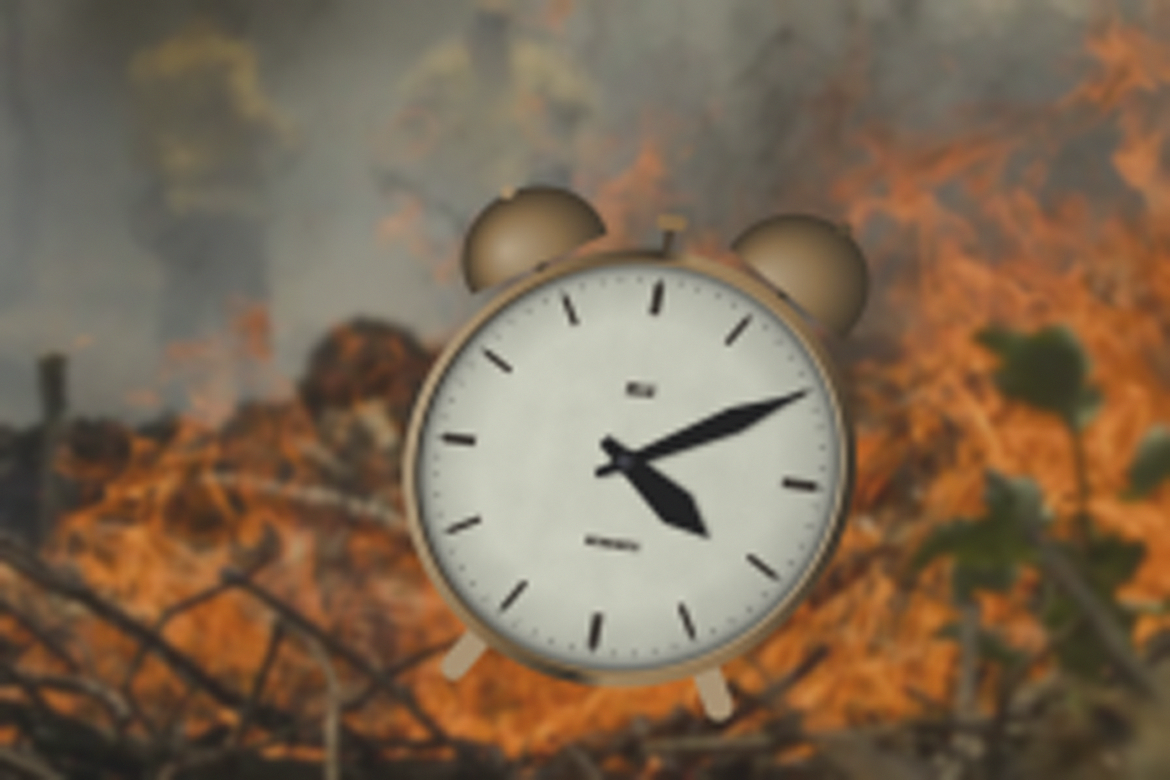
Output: **4:10**
